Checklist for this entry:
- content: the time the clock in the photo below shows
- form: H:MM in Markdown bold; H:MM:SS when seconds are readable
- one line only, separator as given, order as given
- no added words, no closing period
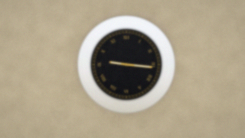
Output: **9:16**
